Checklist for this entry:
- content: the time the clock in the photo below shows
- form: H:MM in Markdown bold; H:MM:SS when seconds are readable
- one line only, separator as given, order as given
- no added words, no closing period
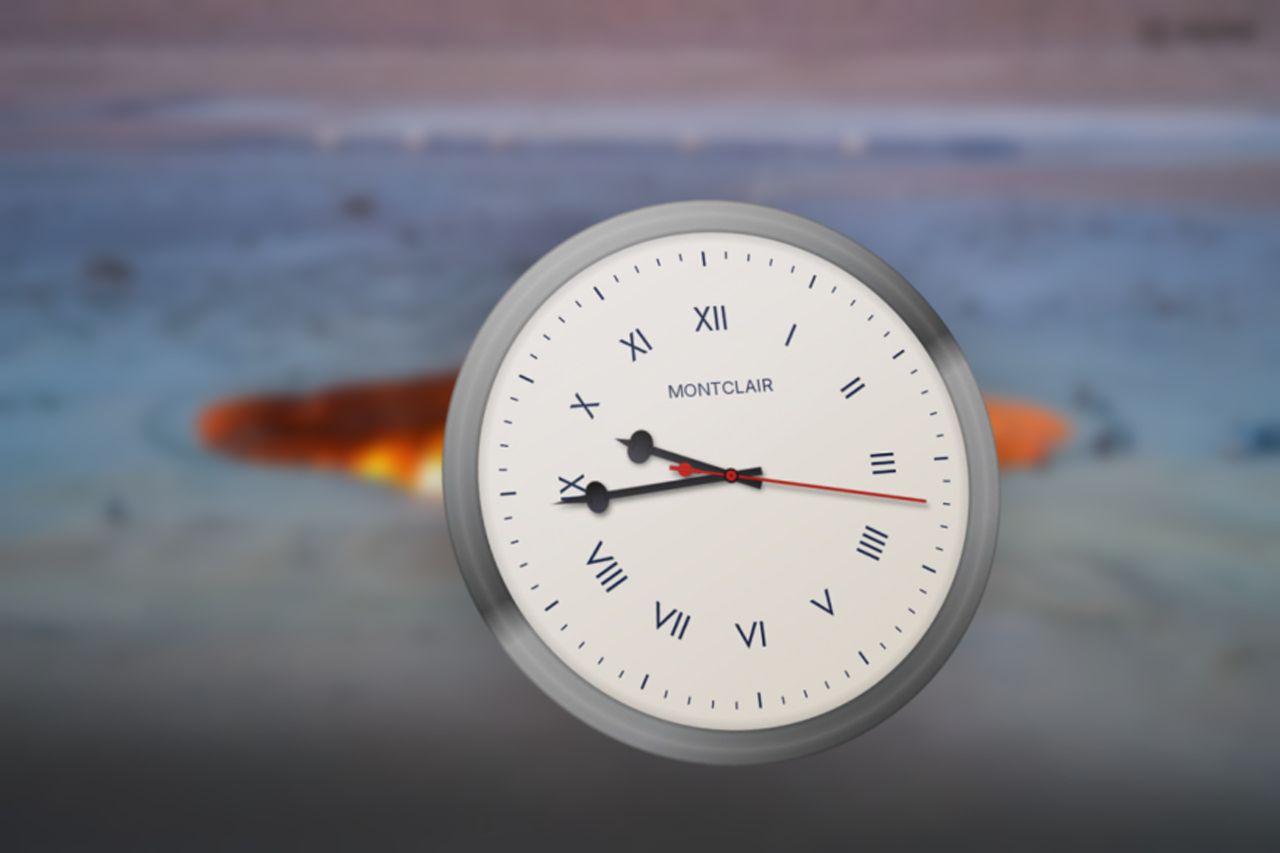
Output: **9:44:17**
